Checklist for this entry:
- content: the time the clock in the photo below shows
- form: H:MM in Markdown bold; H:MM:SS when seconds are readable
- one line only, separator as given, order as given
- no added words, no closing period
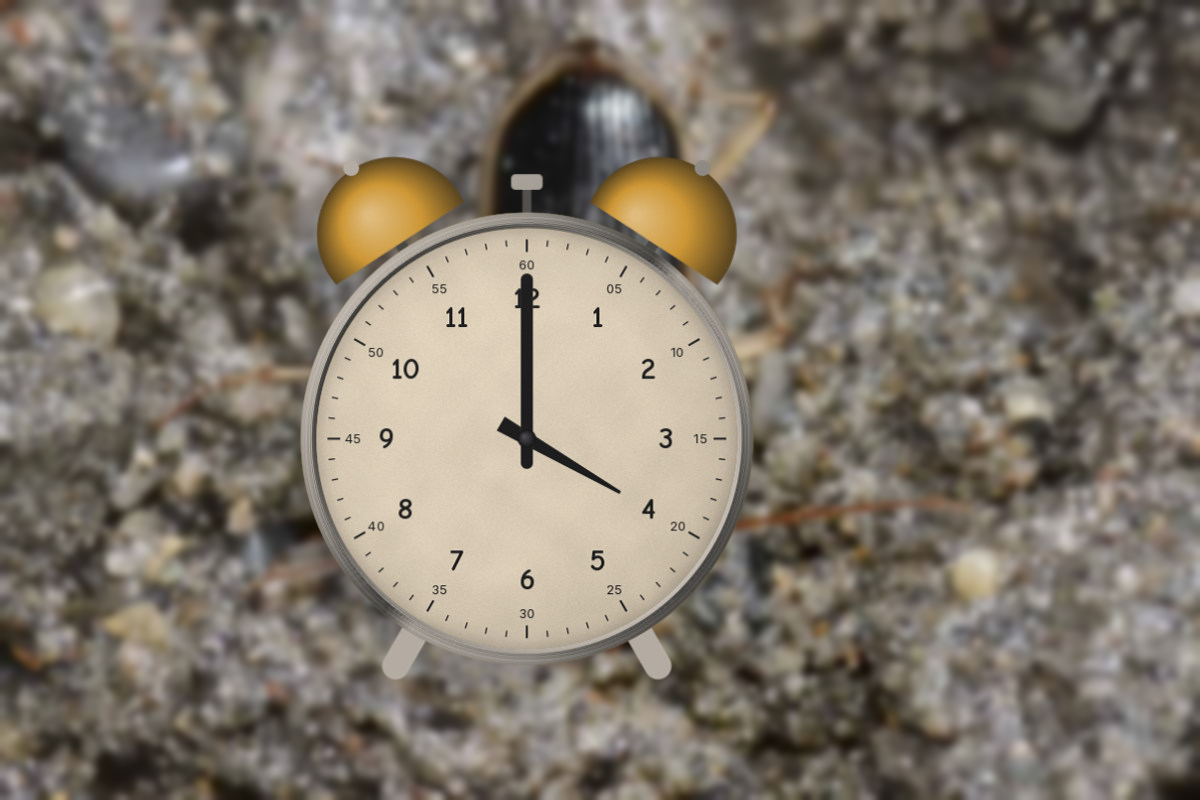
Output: **4:00**
